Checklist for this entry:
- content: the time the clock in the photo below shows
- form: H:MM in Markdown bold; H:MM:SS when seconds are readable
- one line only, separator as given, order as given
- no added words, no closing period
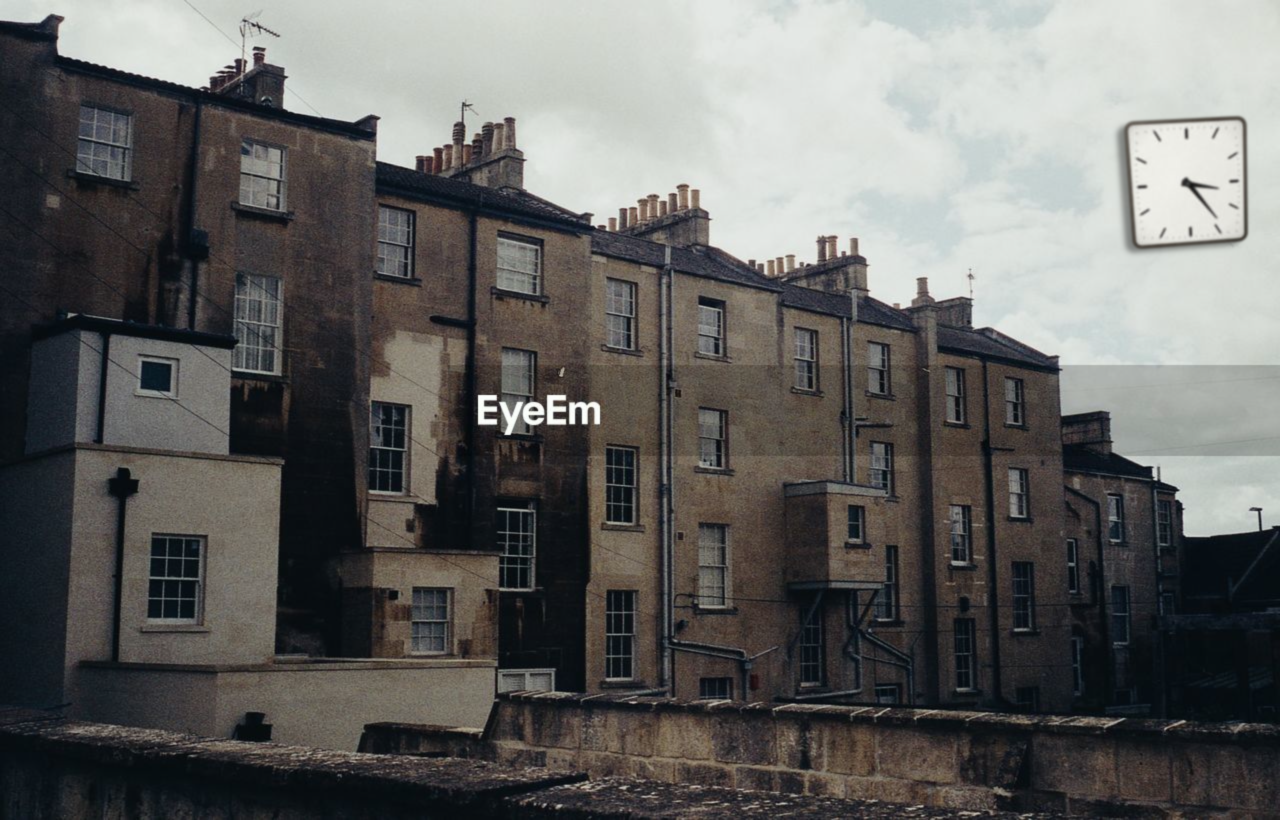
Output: **3:24**
